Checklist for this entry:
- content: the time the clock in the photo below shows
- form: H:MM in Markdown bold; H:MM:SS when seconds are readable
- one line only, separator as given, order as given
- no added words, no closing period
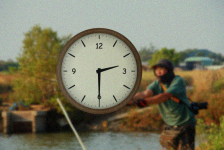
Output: **2:30**
